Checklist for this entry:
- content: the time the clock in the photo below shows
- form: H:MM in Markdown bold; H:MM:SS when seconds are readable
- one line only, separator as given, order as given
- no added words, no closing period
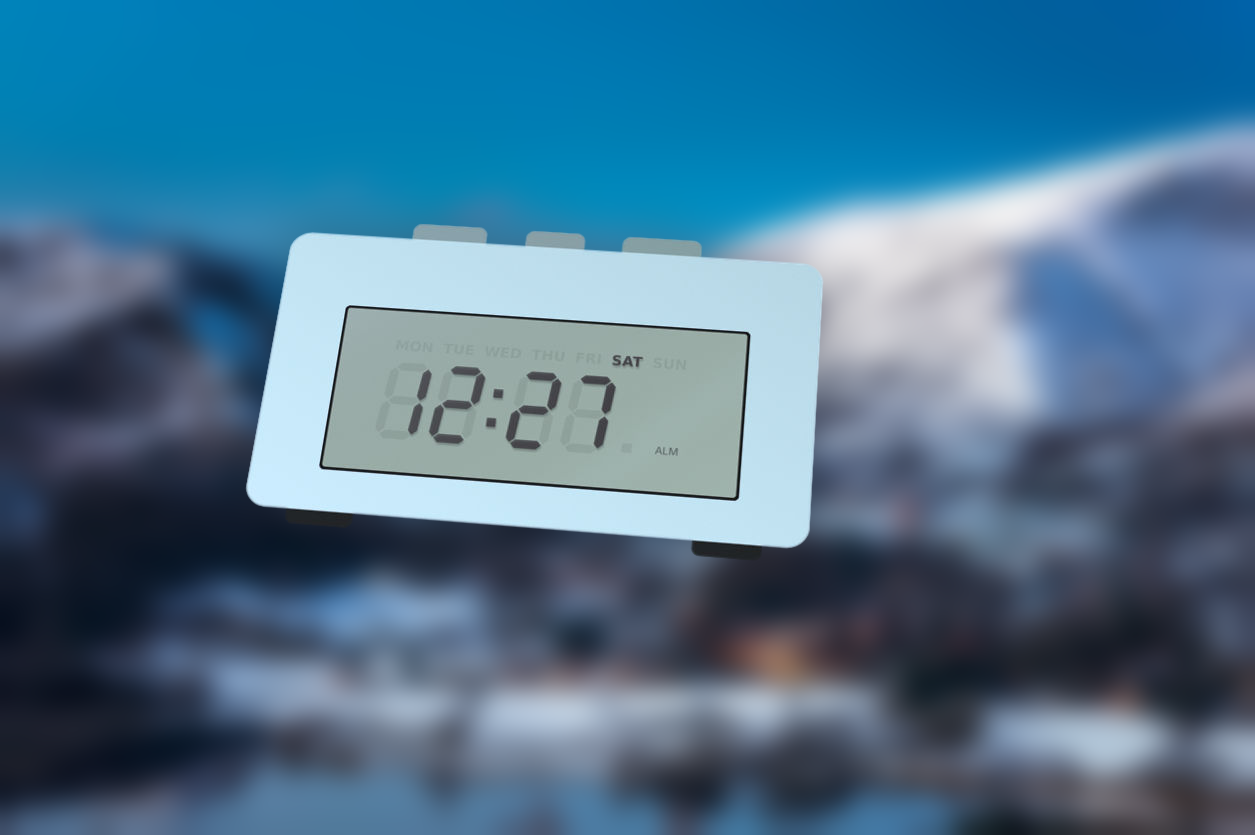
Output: **12:27**
